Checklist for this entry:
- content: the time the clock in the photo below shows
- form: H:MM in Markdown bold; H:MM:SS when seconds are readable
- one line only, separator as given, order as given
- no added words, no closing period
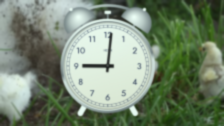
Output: **9:01**
